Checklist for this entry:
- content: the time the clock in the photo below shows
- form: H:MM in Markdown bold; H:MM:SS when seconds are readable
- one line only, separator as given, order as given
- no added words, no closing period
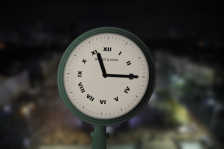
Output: **11:15**
